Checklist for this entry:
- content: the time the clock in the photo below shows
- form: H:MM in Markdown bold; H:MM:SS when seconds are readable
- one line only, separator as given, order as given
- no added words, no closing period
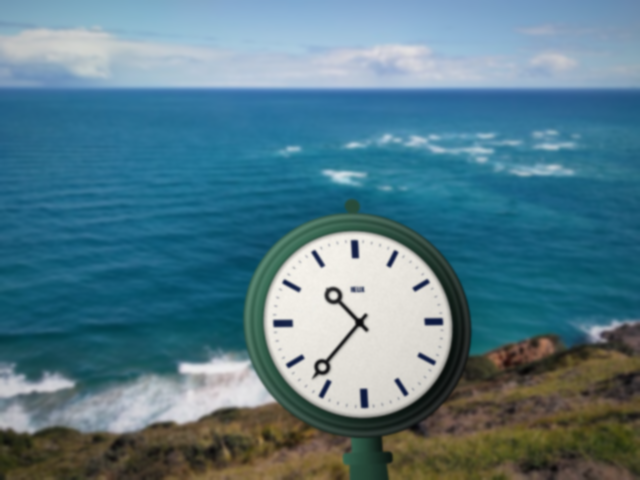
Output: **10:37**
